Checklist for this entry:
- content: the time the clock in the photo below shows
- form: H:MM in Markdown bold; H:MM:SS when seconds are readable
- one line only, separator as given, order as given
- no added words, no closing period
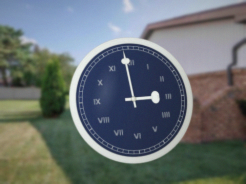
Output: **2:59**
